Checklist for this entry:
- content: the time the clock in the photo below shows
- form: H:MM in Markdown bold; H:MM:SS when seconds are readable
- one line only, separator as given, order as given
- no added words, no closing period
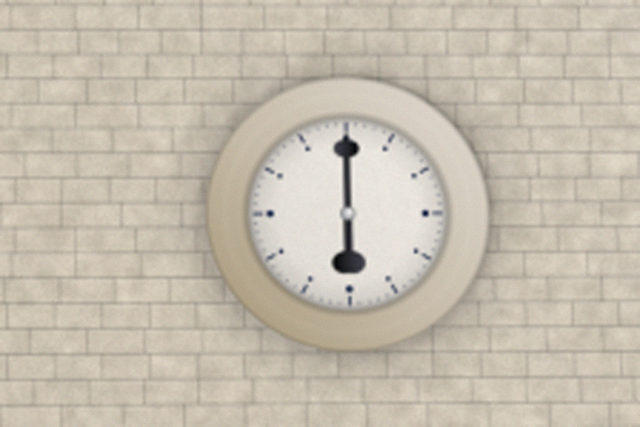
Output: **6:00**
